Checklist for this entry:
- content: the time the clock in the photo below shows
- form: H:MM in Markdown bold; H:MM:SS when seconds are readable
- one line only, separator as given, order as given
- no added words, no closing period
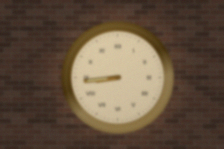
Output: **8:44**
